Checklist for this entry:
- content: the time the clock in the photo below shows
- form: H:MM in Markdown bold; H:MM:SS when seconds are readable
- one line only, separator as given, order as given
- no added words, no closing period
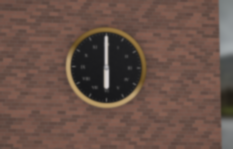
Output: **6:00**
